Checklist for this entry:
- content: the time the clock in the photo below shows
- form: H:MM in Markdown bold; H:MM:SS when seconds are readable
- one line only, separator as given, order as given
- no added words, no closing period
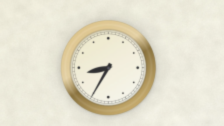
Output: **8:35**
